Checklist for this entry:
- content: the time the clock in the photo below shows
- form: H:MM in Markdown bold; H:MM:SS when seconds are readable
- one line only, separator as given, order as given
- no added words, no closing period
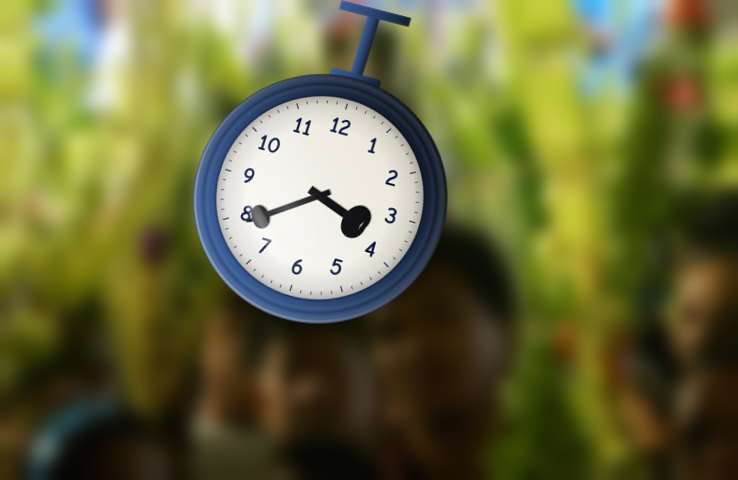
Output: **3:39**
